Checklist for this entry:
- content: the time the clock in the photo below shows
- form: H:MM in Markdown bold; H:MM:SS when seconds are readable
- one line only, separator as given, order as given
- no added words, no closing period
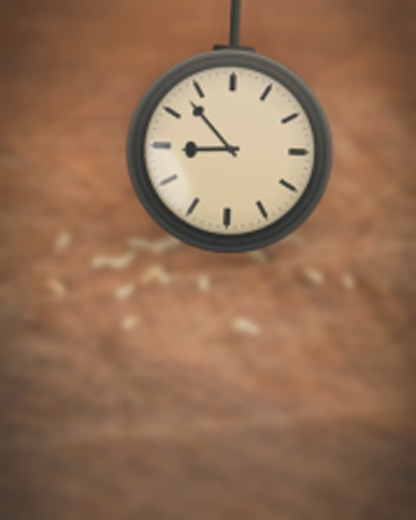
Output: **8:53**
